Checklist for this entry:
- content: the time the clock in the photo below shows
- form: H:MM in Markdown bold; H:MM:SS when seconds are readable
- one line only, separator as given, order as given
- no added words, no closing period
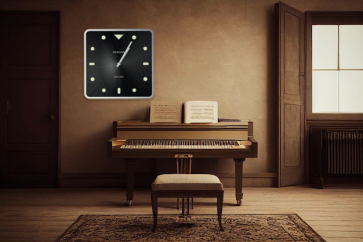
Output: **1:05**
